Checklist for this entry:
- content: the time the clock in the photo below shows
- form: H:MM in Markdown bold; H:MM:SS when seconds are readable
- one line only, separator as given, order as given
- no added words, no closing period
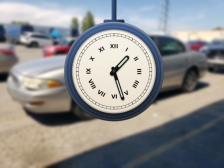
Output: **1:27**
